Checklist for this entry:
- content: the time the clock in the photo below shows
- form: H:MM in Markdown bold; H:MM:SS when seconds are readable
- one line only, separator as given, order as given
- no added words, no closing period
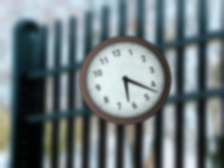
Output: **6:22**
